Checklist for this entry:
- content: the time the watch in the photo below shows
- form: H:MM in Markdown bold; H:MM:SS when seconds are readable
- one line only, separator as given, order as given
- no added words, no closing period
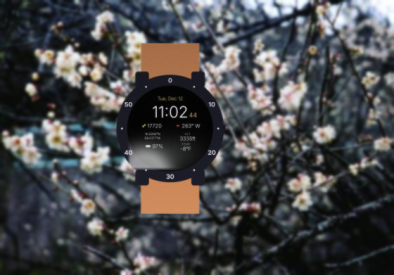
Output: **11:02**
